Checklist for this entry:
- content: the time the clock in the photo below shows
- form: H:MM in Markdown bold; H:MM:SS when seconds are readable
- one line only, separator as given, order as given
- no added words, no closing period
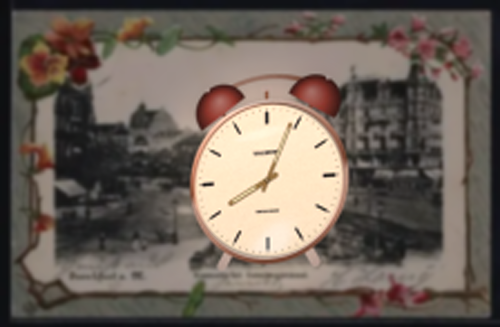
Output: **8:04**
